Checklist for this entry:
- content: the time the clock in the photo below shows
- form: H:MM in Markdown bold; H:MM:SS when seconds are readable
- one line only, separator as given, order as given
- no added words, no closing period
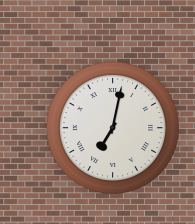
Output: **7:02**
